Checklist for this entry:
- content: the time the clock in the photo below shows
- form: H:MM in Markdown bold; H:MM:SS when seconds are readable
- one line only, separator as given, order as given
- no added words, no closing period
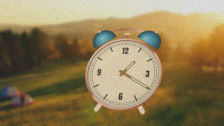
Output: **1:20**
